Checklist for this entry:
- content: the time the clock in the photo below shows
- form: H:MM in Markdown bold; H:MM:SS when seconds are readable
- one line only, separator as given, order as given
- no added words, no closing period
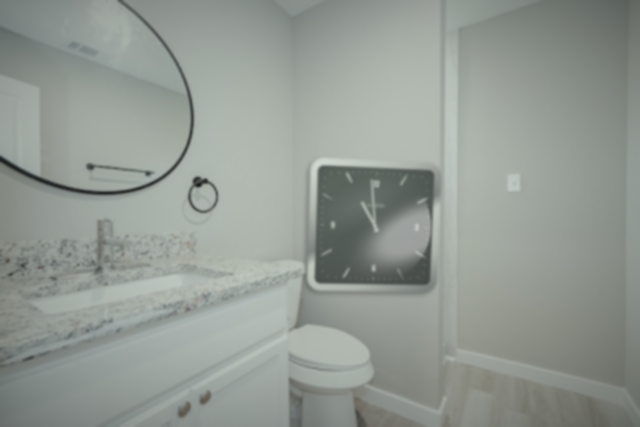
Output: **10:59**
